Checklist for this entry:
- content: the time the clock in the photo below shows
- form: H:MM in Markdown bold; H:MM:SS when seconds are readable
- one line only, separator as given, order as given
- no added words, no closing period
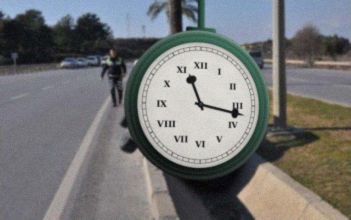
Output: **11:17**
